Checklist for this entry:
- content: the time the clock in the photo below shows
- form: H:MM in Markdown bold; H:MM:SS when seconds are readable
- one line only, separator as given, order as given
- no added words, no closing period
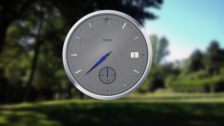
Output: **7:38**
